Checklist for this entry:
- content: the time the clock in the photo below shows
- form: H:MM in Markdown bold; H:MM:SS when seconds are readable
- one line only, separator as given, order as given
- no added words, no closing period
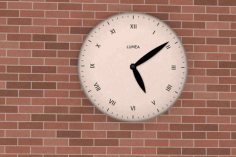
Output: **5:09**
